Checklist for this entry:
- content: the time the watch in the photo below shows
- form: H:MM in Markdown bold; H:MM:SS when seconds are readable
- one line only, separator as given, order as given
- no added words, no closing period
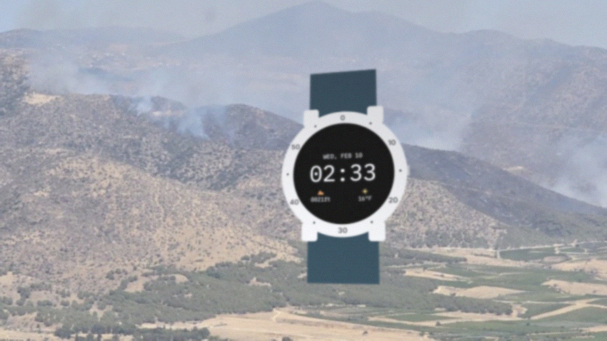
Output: **2:33**
